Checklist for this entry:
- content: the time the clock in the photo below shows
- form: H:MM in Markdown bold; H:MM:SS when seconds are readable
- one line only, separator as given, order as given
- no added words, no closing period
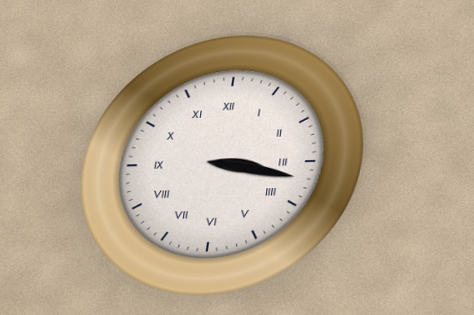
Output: **3:17**
